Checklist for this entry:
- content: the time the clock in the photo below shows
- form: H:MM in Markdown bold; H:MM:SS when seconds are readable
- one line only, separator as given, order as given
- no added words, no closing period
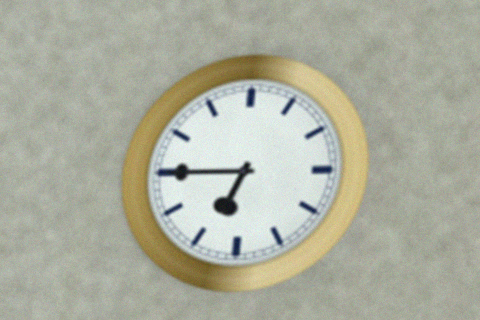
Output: **6:45**
